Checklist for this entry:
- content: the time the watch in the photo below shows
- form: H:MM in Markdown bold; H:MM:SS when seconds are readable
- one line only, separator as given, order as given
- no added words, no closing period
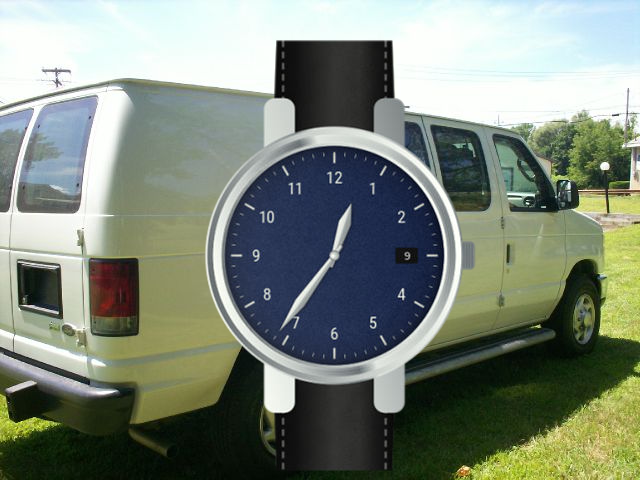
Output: **12:36**
